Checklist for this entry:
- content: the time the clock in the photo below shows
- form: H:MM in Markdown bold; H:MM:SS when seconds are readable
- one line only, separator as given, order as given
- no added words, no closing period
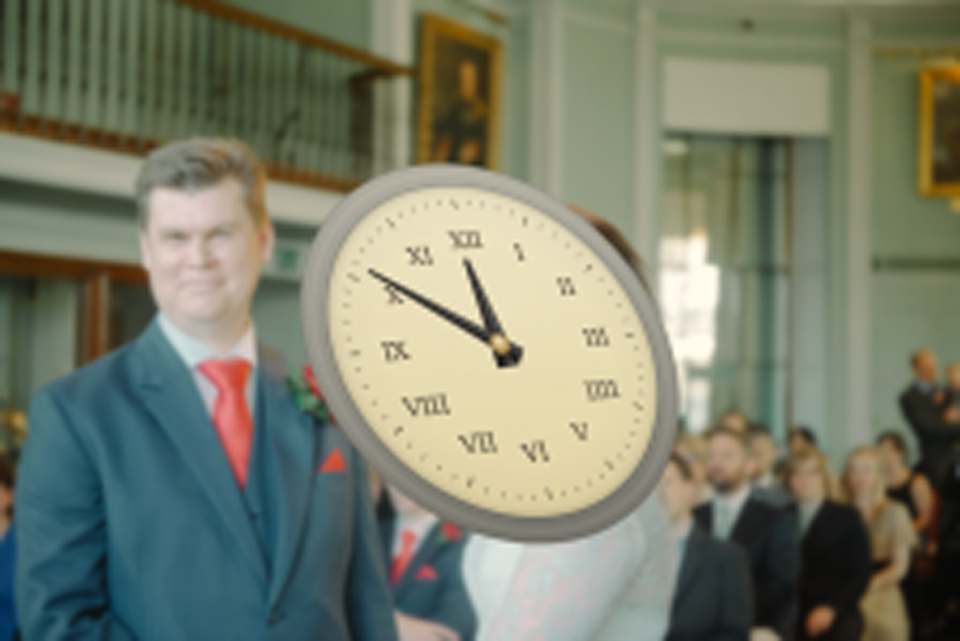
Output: **11:51**
